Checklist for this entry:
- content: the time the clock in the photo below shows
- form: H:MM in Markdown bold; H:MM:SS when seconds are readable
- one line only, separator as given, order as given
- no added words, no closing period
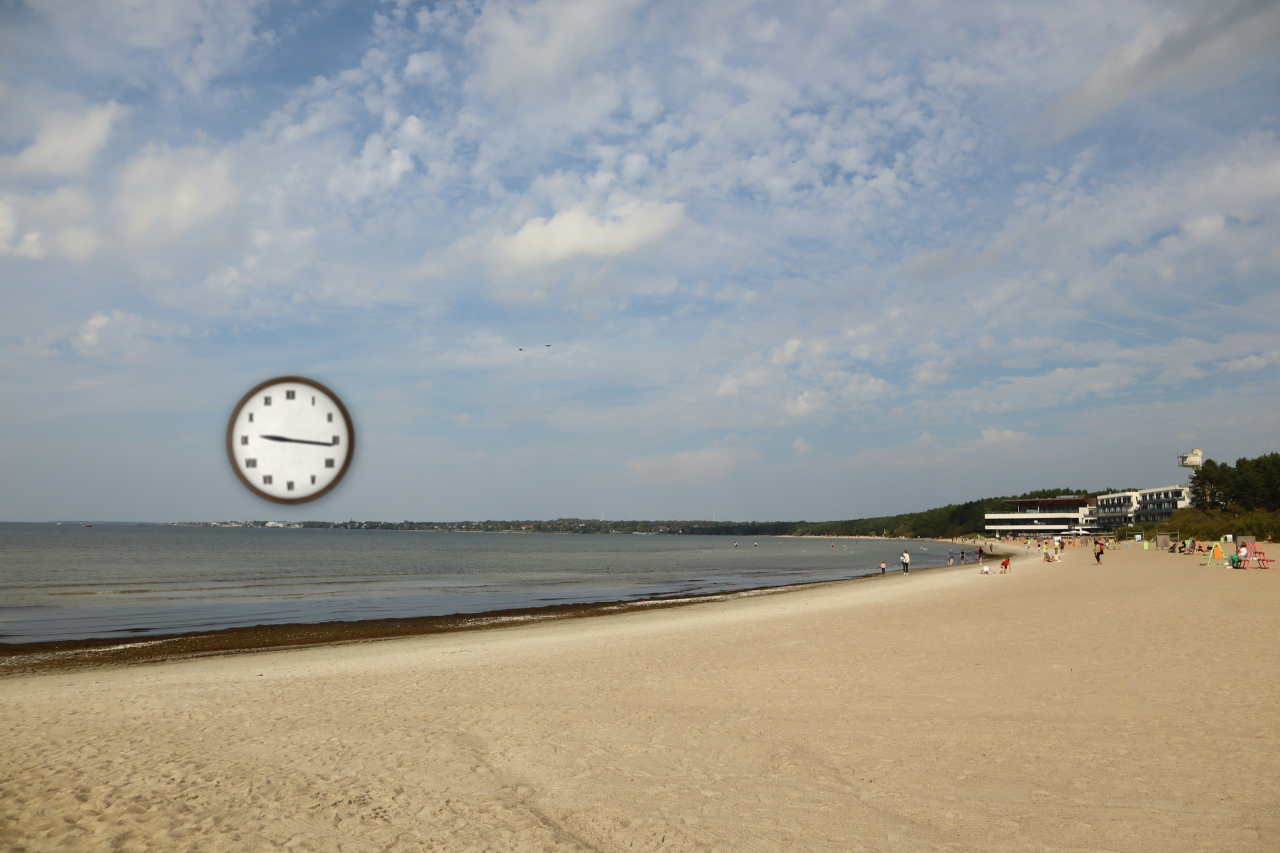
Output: **9:16**
